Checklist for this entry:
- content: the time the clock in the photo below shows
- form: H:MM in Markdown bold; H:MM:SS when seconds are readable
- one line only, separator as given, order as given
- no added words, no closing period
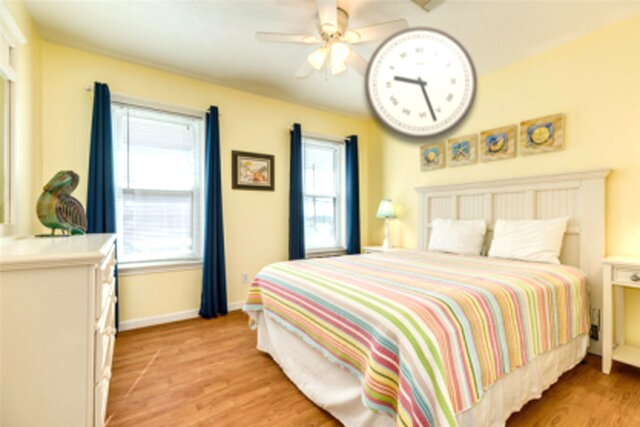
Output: **9:27**
